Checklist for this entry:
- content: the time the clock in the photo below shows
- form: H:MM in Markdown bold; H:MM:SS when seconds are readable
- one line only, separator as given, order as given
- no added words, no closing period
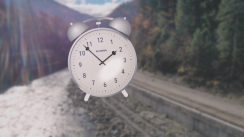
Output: **1:53**
